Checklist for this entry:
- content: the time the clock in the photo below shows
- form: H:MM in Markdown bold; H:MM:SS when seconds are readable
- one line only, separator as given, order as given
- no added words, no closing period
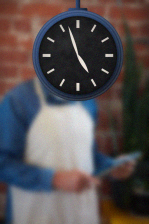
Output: **4:57**
